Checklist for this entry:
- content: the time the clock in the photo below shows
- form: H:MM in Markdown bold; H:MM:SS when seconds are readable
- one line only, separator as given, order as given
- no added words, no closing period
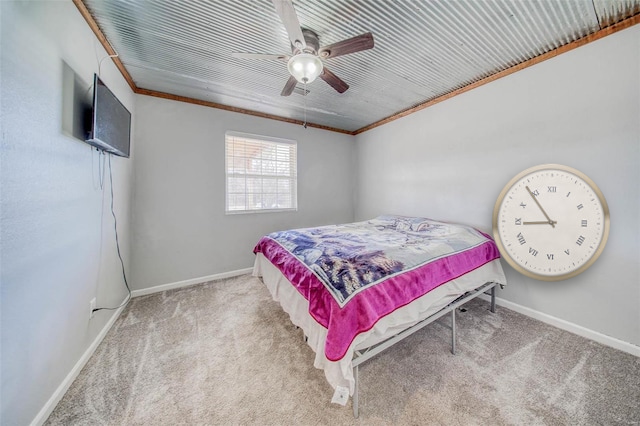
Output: **8:54**
